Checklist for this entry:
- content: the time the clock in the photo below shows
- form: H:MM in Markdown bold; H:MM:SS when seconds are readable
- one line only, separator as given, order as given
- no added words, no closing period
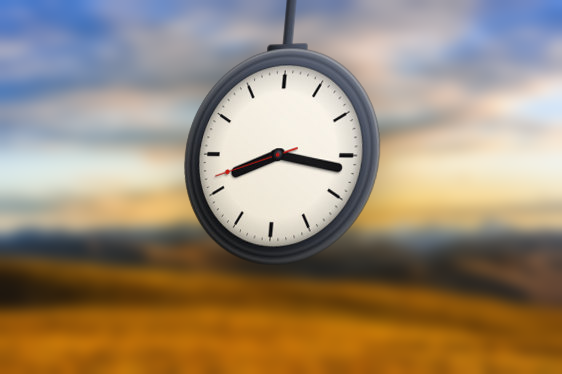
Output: **8:16:42**
